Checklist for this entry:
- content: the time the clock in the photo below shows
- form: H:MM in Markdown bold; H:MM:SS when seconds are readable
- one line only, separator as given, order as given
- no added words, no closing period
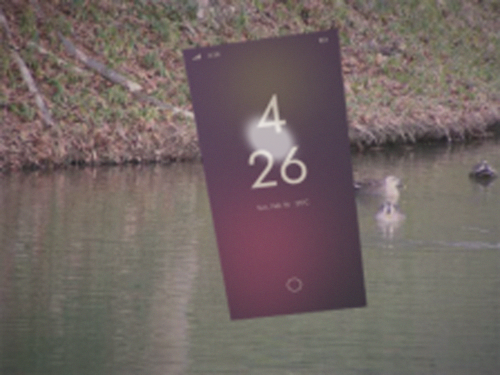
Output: **4:26**
